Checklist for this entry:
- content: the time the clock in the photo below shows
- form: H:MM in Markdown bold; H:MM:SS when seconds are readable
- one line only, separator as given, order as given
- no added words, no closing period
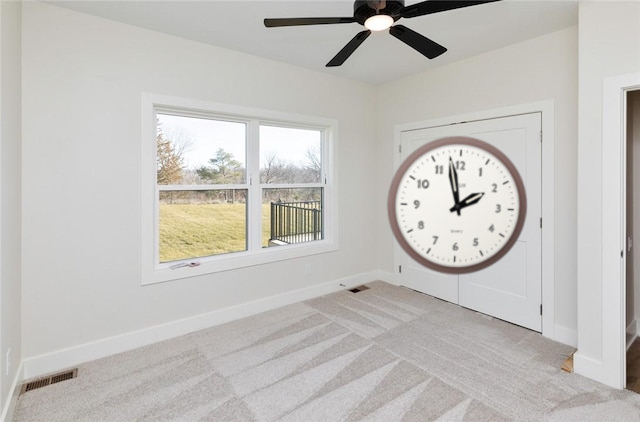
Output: **1:58**
